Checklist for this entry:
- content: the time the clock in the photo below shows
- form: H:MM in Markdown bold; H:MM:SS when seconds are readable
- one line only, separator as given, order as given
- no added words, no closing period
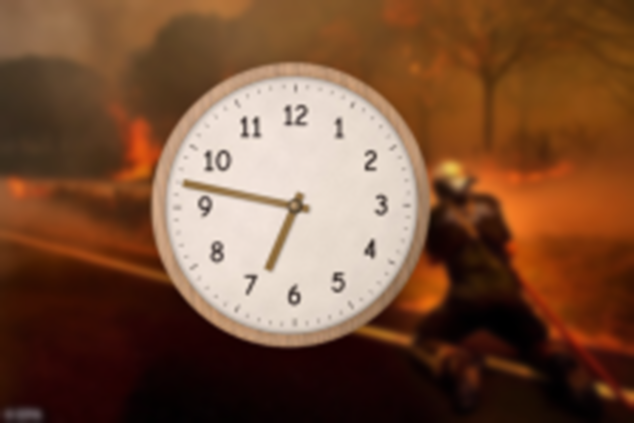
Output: **6:47**
